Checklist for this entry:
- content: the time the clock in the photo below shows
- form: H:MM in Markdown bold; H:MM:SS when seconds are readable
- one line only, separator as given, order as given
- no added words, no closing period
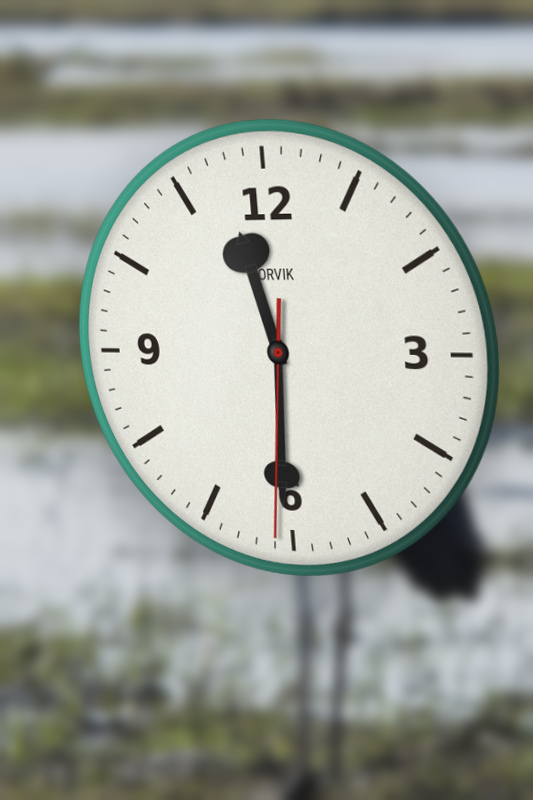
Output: **11:30:31**
